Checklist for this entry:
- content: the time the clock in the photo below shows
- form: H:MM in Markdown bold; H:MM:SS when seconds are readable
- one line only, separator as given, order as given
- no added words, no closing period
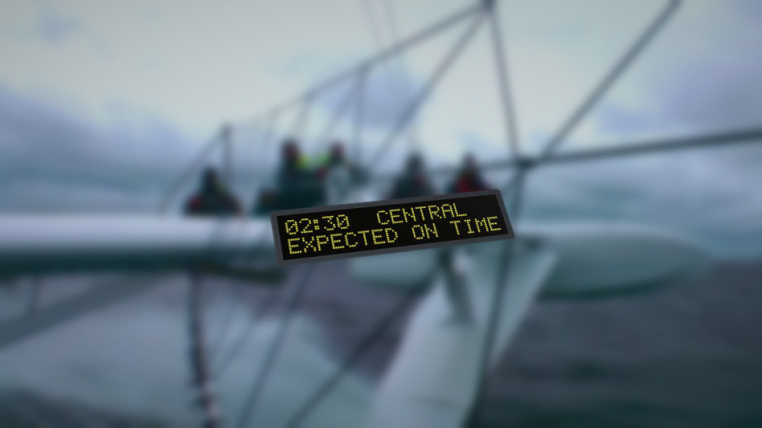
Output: **2:30**
